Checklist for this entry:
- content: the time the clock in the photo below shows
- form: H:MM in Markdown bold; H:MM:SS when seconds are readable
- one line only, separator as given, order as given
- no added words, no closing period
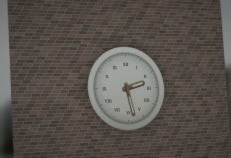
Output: **2:28**
